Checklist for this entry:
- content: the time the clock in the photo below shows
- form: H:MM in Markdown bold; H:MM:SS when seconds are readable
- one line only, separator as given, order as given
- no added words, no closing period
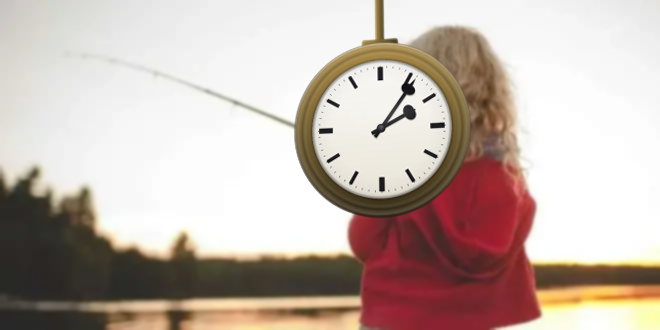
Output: **2:06**
